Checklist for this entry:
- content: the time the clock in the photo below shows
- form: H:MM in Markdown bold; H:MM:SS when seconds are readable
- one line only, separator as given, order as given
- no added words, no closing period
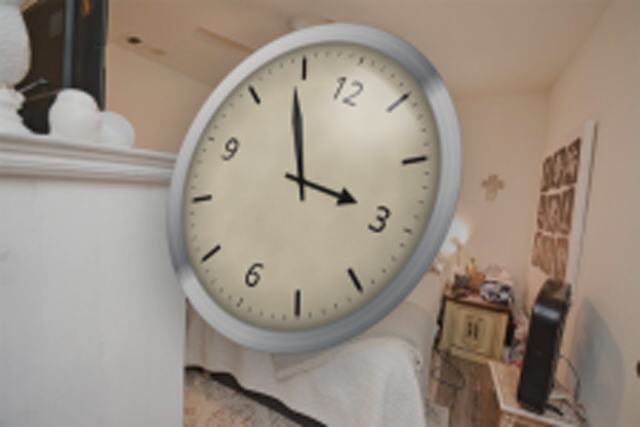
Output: **2:54**
